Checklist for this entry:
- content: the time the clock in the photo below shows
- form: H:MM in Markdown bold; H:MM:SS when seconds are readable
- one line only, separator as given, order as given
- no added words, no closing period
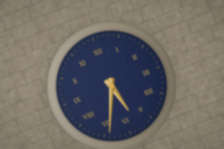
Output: **5:34**
